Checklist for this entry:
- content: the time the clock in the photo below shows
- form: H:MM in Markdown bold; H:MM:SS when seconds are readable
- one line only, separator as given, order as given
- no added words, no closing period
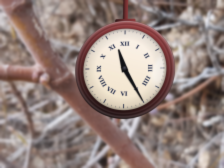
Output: **11:25**
